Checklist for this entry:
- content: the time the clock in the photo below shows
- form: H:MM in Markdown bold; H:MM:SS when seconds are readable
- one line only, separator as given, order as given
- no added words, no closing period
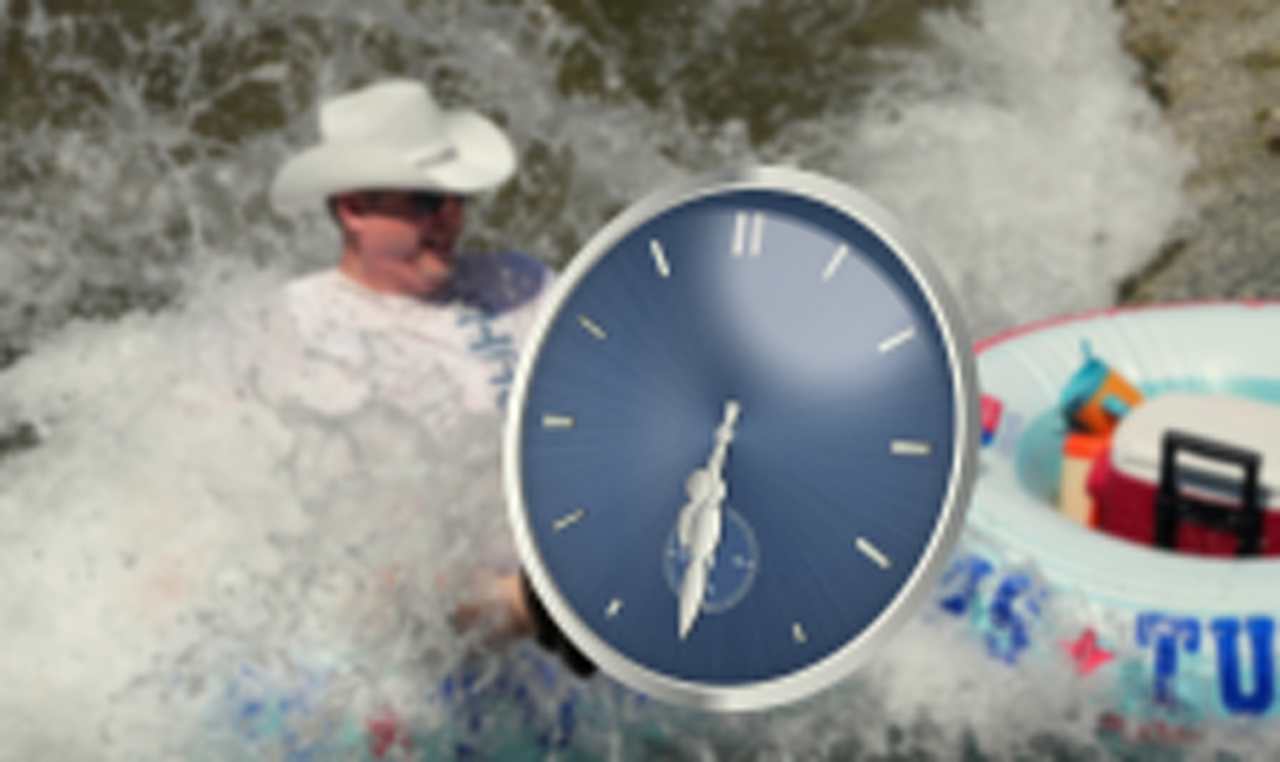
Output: **6:31**
